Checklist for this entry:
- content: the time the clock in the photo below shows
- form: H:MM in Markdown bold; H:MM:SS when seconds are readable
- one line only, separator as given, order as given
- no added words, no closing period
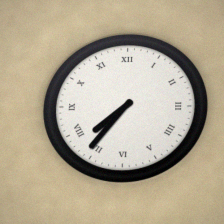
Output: **7:36**
